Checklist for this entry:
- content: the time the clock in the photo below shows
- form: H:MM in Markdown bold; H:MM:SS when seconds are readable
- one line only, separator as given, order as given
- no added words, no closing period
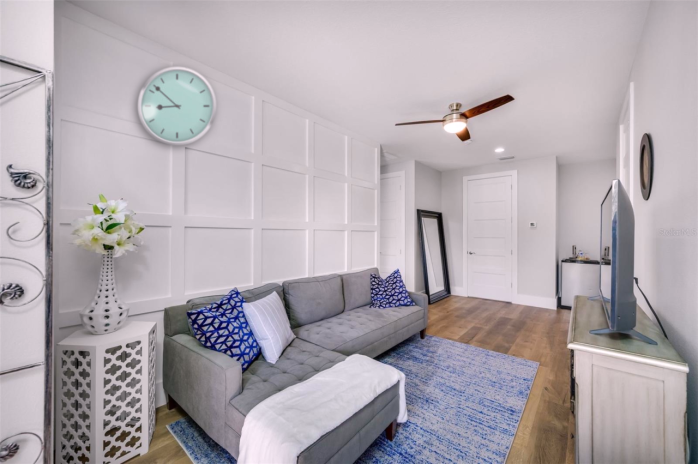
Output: **8:52**
